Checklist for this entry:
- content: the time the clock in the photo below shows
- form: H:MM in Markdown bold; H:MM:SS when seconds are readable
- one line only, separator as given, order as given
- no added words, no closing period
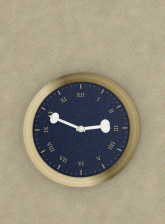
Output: **2:49**
